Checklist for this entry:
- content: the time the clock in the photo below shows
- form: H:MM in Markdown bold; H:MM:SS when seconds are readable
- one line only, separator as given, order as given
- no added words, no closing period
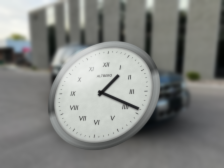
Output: **1:19**
